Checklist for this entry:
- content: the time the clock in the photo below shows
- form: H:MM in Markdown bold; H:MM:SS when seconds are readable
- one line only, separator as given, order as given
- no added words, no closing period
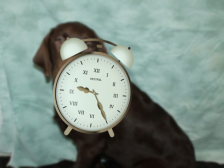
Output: **9:25**
